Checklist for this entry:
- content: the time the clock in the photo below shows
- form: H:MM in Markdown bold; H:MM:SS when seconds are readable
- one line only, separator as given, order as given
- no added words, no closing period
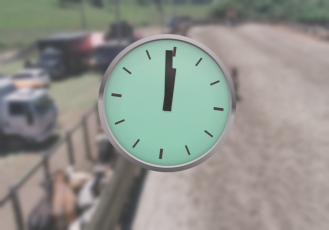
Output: **11:59**
